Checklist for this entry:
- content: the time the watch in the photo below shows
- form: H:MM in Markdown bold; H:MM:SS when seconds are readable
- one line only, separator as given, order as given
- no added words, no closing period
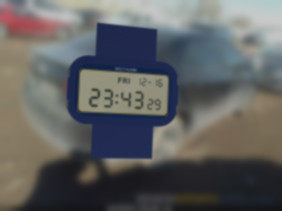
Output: **23:43:29**
